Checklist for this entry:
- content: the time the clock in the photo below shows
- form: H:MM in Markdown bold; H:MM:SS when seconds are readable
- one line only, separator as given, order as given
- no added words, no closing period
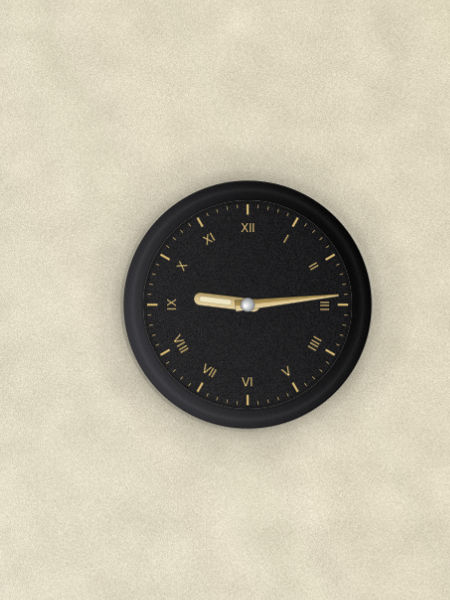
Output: **9:14**
